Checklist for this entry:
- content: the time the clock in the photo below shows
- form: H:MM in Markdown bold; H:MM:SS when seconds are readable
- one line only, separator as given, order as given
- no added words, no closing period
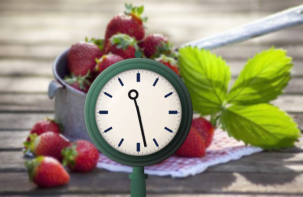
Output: **11:28**
